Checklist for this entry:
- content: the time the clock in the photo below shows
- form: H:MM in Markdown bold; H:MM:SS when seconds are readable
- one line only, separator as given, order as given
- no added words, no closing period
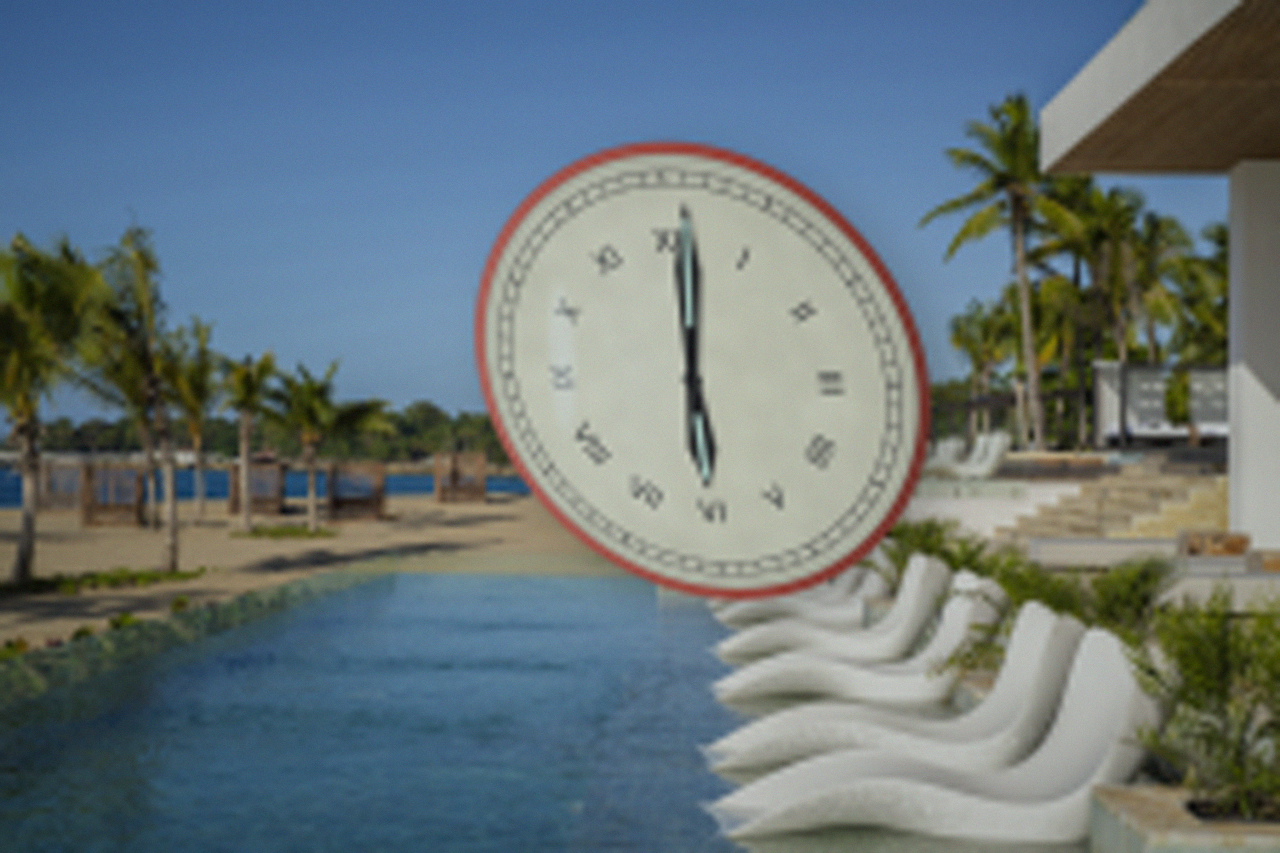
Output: **6:01**
